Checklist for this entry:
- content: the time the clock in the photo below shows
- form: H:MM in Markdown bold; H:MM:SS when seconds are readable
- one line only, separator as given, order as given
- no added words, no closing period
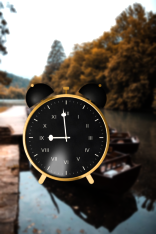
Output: **8:59**
